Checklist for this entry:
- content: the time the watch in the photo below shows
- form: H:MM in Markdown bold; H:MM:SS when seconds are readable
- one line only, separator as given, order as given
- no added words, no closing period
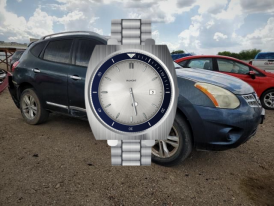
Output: **5:28**
